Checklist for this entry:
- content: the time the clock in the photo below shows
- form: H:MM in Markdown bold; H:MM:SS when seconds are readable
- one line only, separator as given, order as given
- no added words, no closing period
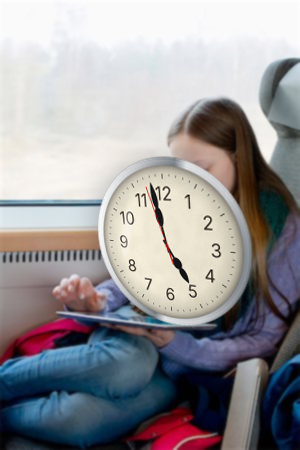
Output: **4:57:57**
